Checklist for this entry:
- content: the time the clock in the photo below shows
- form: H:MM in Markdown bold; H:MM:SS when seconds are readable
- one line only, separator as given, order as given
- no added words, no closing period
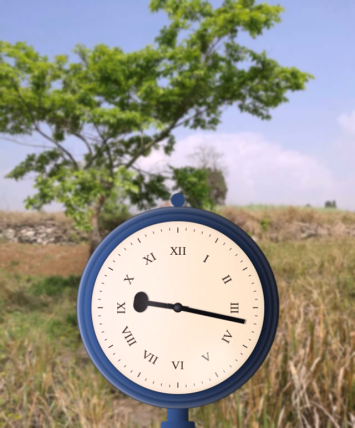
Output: **9:17**
